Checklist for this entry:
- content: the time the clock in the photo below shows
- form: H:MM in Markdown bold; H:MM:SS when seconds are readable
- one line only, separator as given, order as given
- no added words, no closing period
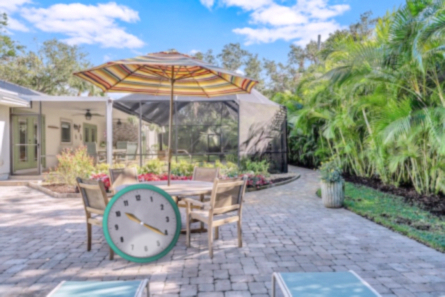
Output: **10:21**
